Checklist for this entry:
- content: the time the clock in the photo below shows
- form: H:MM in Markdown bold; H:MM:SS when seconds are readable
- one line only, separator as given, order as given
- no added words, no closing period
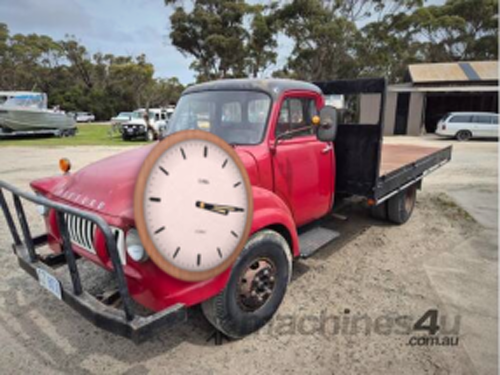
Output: **3:15**
